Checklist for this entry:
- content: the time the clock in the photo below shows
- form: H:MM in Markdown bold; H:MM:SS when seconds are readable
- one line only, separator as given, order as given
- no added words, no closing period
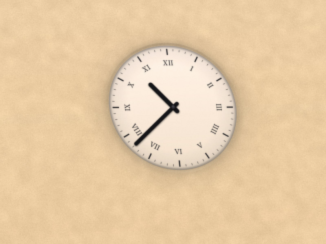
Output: **10:38**
